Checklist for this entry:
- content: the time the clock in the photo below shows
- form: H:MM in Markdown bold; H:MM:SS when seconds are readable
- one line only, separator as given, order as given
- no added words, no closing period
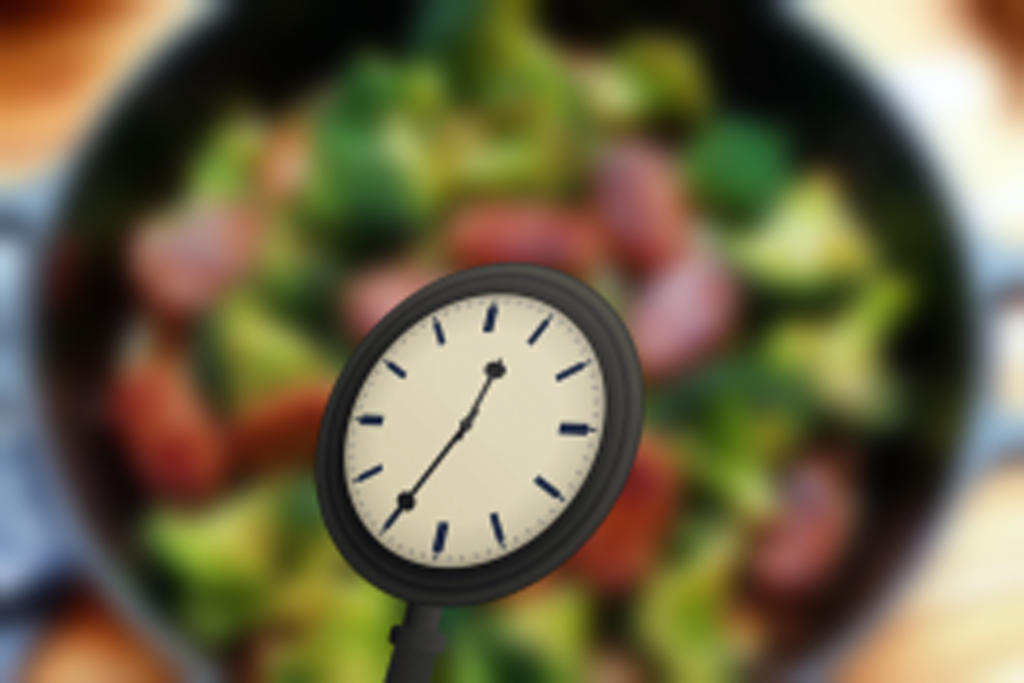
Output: **12:35**
